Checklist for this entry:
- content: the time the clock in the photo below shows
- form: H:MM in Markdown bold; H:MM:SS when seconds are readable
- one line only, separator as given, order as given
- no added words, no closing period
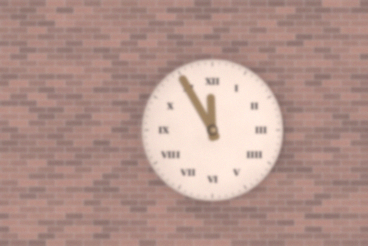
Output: **11:55**
